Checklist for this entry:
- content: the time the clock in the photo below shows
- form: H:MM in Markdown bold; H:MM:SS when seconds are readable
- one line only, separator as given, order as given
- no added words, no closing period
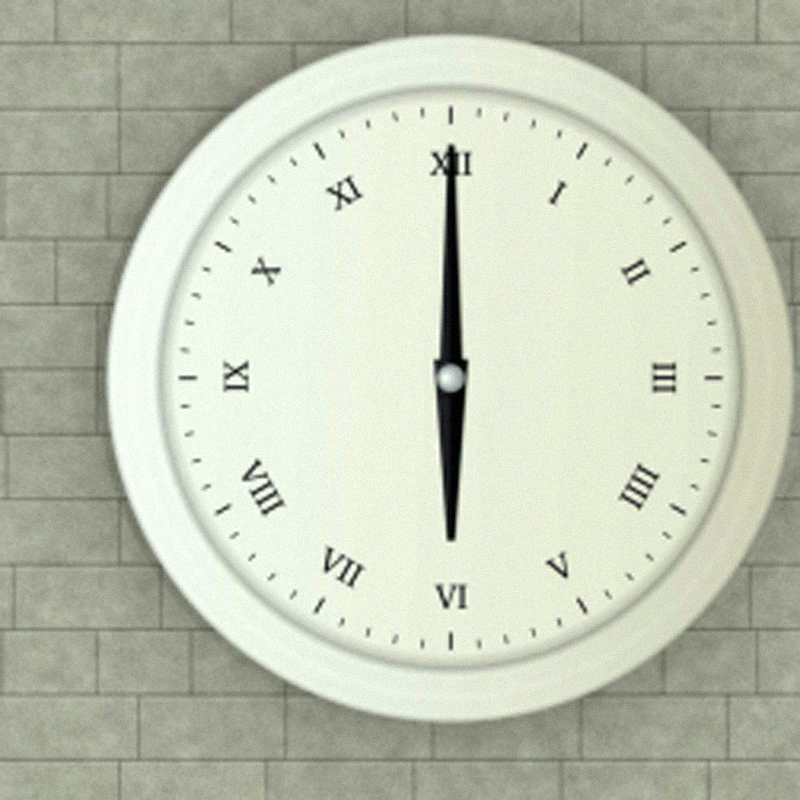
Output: **6:00**
